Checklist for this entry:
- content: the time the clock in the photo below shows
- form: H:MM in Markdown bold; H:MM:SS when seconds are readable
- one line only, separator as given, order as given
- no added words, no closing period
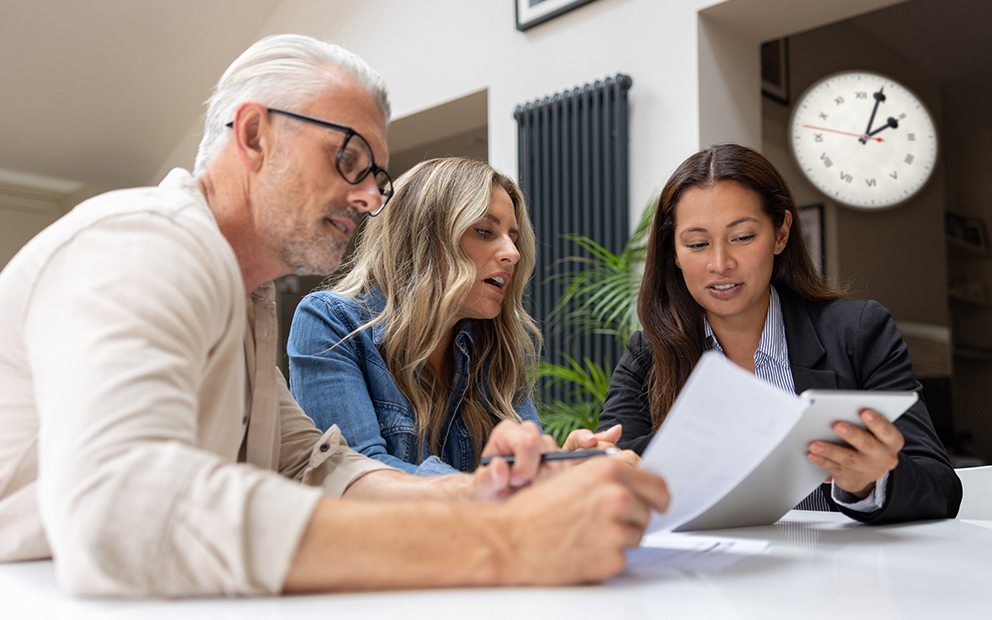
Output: **2:03:47**
